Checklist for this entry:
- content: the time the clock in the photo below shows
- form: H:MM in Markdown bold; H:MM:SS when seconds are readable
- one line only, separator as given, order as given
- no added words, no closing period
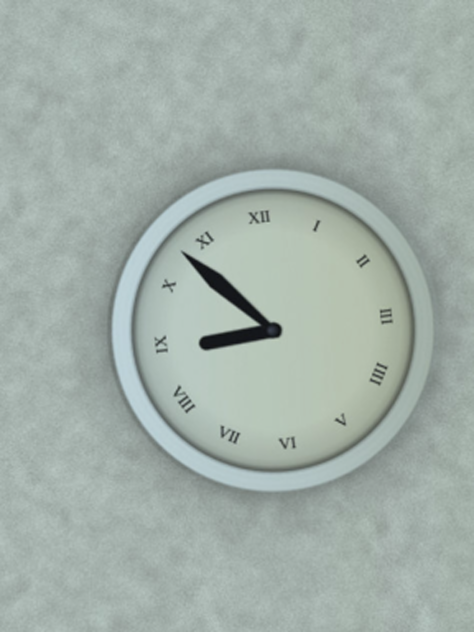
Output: **8:53**
